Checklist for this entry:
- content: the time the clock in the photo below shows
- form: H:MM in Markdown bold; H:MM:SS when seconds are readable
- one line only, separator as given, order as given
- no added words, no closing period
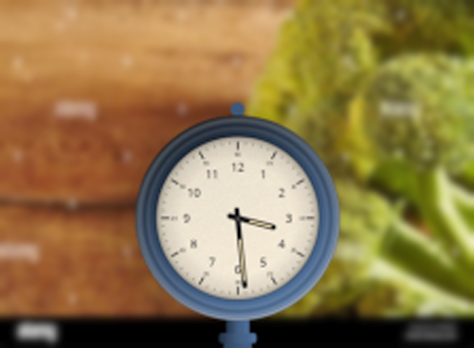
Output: **3:29**
